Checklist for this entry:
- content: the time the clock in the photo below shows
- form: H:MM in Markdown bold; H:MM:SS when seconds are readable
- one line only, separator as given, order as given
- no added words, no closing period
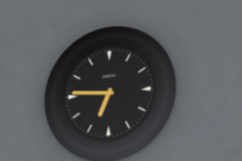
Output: **6:46**
